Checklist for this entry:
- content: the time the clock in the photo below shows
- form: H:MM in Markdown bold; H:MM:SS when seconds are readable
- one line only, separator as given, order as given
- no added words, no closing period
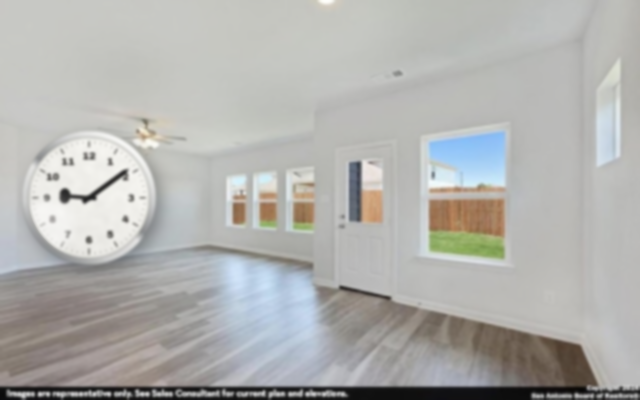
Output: **9:09**
